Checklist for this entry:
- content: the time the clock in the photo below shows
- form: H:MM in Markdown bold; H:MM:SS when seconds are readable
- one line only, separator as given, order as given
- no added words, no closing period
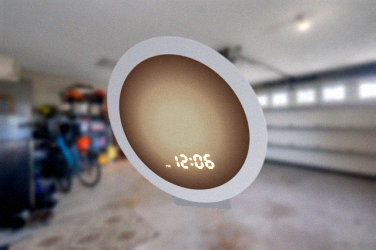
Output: **12:06**
